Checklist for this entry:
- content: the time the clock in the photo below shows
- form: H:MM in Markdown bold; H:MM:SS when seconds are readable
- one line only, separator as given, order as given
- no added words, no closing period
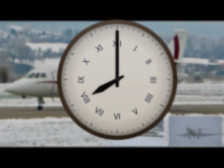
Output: **8:00**
